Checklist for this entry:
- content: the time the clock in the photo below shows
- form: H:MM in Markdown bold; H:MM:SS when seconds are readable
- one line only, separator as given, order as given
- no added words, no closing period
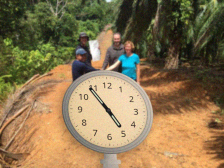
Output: **4:54**
